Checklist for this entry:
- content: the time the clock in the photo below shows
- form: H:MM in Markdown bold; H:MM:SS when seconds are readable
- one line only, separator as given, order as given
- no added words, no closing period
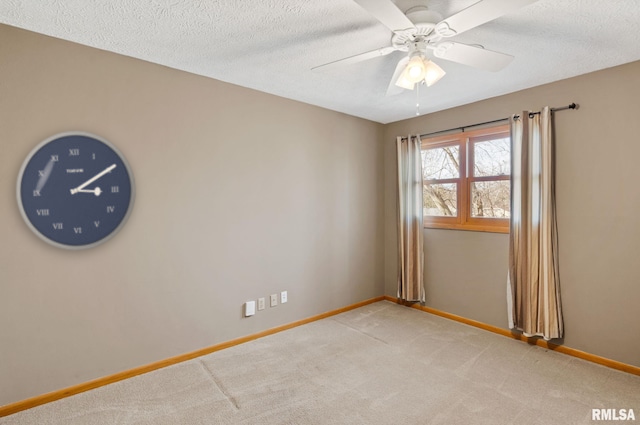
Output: **3:10**
